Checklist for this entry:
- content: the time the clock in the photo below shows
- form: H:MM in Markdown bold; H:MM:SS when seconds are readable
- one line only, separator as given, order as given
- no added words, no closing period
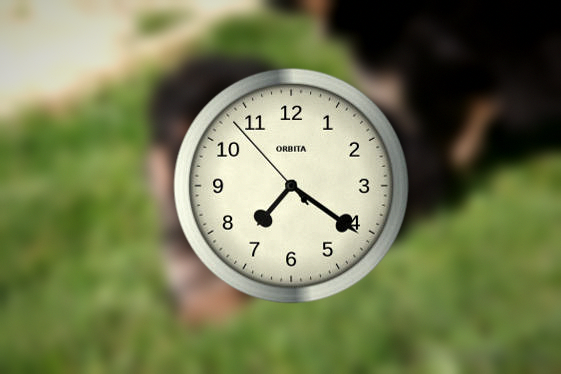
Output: **7:20:53**
